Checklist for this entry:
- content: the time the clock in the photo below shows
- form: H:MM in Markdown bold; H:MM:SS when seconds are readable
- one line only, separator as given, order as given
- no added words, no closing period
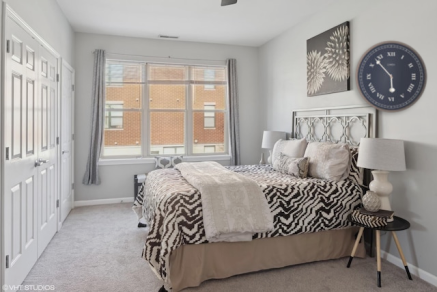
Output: **5:53**
